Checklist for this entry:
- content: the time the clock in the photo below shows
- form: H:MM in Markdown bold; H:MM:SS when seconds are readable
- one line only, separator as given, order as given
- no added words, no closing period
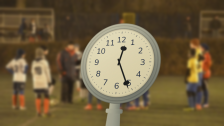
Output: **12:26**
